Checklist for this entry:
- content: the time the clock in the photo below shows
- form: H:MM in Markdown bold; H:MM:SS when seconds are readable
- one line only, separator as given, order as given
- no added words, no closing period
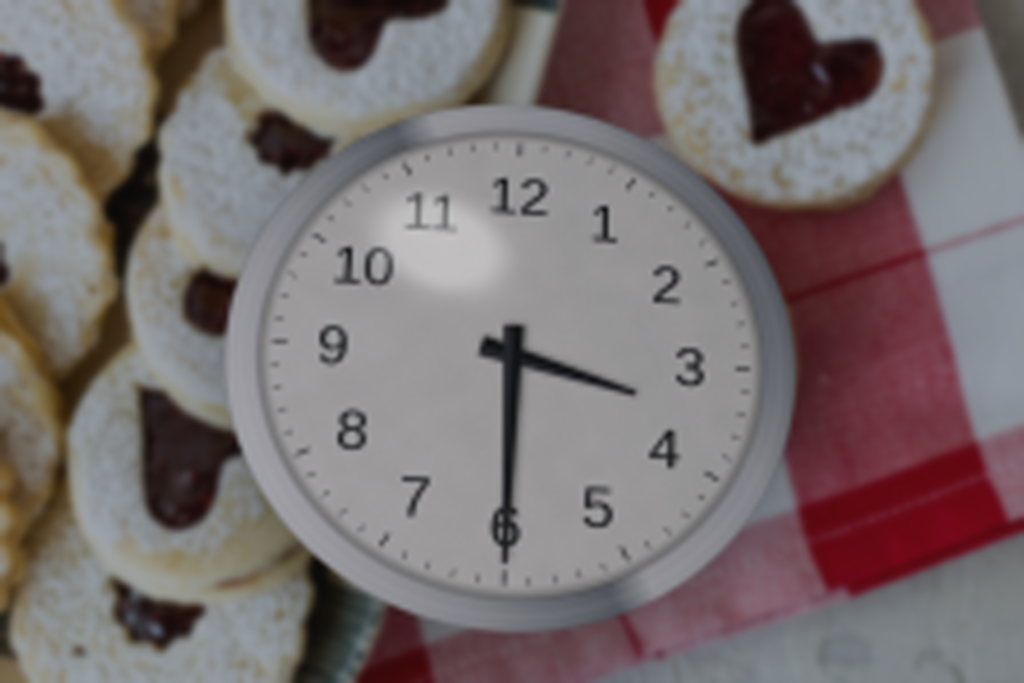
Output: **3:30**
